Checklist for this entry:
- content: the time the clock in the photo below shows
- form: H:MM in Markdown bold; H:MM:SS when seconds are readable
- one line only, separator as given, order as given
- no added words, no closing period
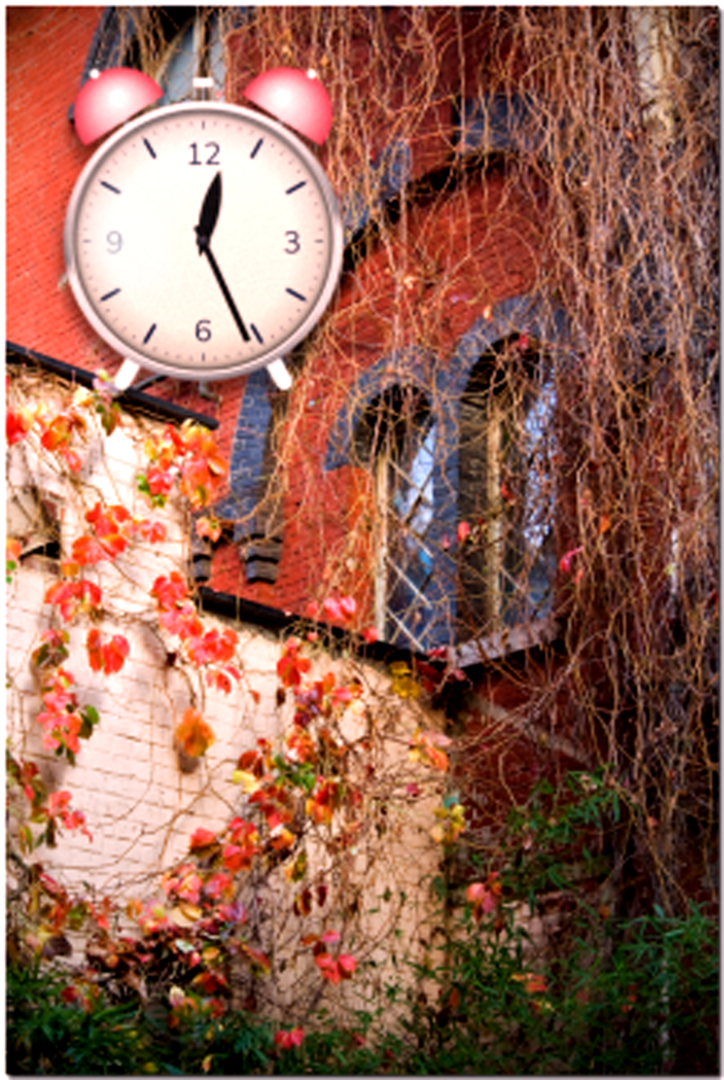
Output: **12:26**
